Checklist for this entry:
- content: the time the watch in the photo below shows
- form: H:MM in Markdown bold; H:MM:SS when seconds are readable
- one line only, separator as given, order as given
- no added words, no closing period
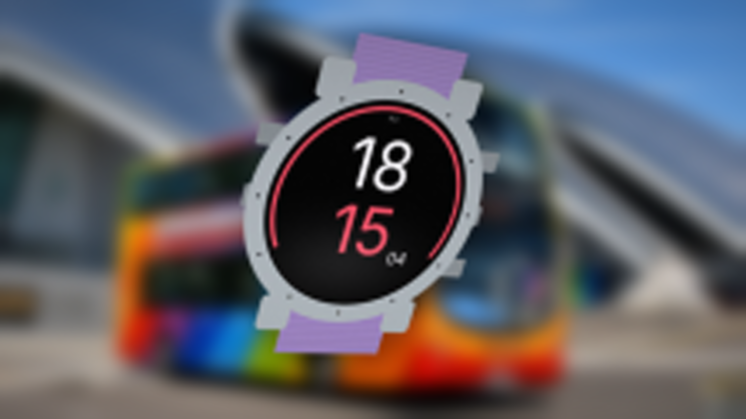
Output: **18:15**
